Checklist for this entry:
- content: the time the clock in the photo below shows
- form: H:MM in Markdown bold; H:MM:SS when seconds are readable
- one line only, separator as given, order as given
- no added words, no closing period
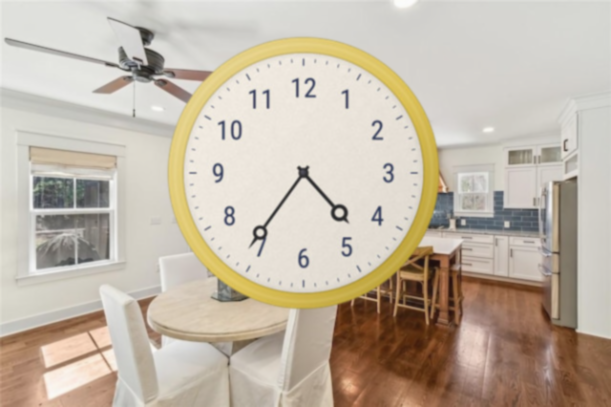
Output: **4:36**
